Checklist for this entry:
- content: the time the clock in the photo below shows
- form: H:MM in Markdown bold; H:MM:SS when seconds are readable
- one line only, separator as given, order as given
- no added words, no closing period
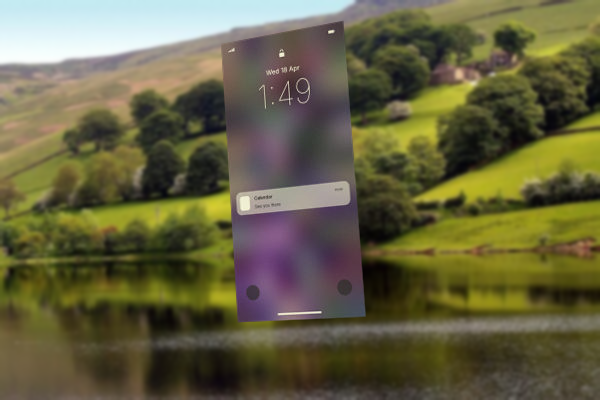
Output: **1:49**
